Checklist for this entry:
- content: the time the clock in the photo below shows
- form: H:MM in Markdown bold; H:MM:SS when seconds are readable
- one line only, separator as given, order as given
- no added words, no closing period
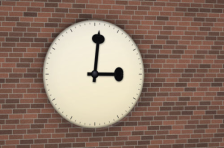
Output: **3:01**
